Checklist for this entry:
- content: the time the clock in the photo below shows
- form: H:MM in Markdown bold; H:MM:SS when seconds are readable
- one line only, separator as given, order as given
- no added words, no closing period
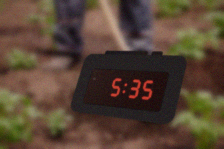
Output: **5:35**
